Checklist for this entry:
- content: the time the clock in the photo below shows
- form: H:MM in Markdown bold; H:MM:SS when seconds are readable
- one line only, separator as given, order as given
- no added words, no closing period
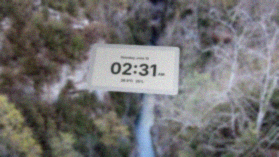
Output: **2:31**
